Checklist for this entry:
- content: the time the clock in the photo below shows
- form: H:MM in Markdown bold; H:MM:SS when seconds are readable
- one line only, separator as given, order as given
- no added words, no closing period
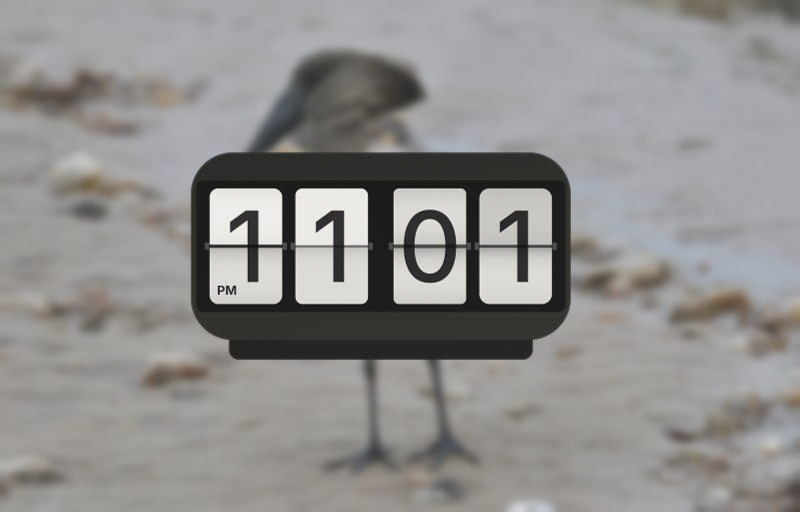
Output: **11:01**
